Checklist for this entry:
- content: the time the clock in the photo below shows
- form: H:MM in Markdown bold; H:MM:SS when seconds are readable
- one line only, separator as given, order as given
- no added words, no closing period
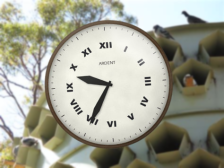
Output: **9:35**
